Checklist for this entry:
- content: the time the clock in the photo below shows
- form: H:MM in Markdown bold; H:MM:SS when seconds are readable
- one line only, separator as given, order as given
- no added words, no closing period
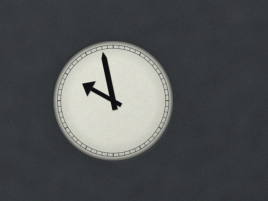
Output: **9:58**
